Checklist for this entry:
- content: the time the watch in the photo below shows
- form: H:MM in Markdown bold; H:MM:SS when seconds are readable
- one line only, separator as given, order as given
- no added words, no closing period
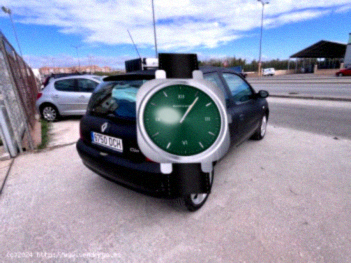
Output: **1:06**
